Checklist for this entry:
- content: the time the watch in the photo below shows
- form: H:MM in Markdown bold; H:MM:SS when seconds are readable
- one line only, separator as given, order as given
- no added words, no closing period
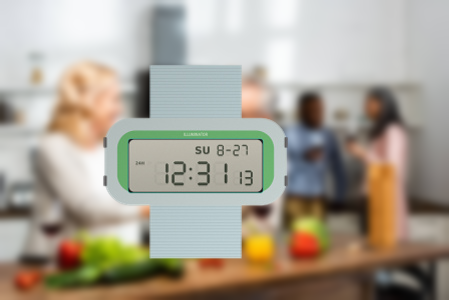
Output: **12:31:13**
